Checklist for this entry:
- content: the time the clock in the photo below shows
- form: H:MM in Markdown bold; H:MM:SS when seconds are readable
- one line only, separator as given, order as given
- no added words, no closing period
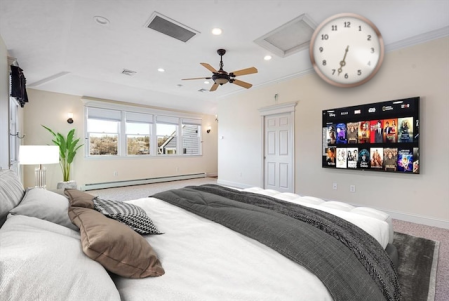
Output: **6:33**
